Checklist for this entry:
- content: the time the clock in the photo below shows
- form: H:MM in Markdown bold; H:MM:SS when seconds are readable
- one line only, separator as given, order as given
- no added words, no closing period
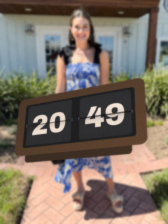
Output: **20:49**
